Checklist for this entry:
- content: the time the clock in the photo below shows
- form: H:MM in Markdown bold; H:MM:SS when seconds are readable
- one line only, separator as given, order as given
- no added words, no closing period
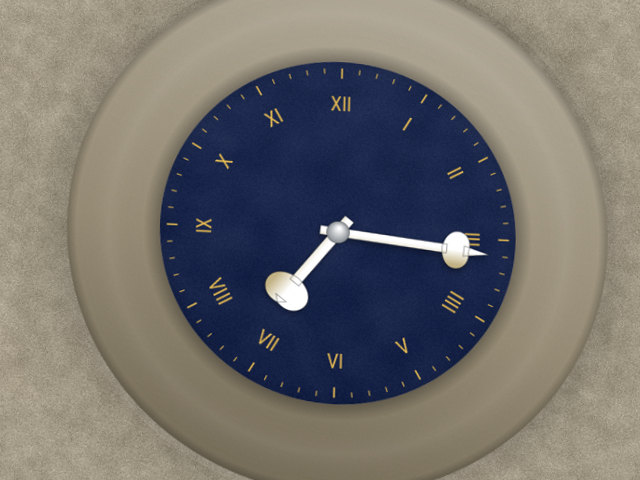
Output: **7:16**
